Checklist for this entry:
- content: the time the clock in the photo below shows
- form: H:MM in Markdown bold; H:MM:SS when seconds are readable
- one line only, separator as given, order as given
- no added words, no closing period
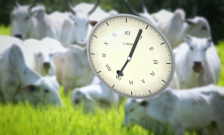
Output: **7:04**
